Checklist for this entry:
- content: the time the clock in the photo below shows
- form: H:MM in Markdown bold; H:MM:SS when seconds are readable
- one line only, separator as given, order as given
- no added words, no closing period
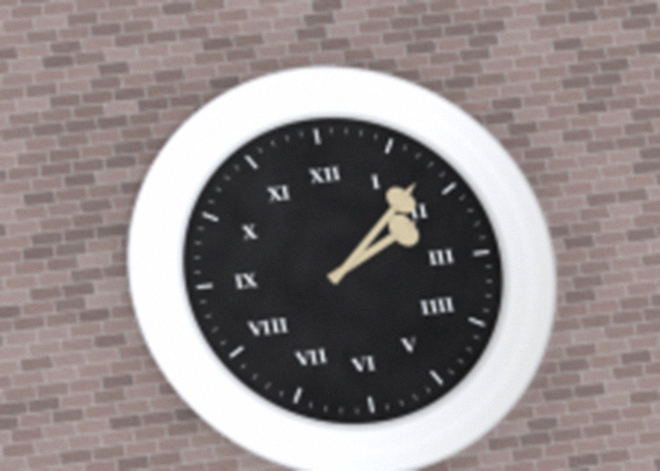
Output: **2:08**
